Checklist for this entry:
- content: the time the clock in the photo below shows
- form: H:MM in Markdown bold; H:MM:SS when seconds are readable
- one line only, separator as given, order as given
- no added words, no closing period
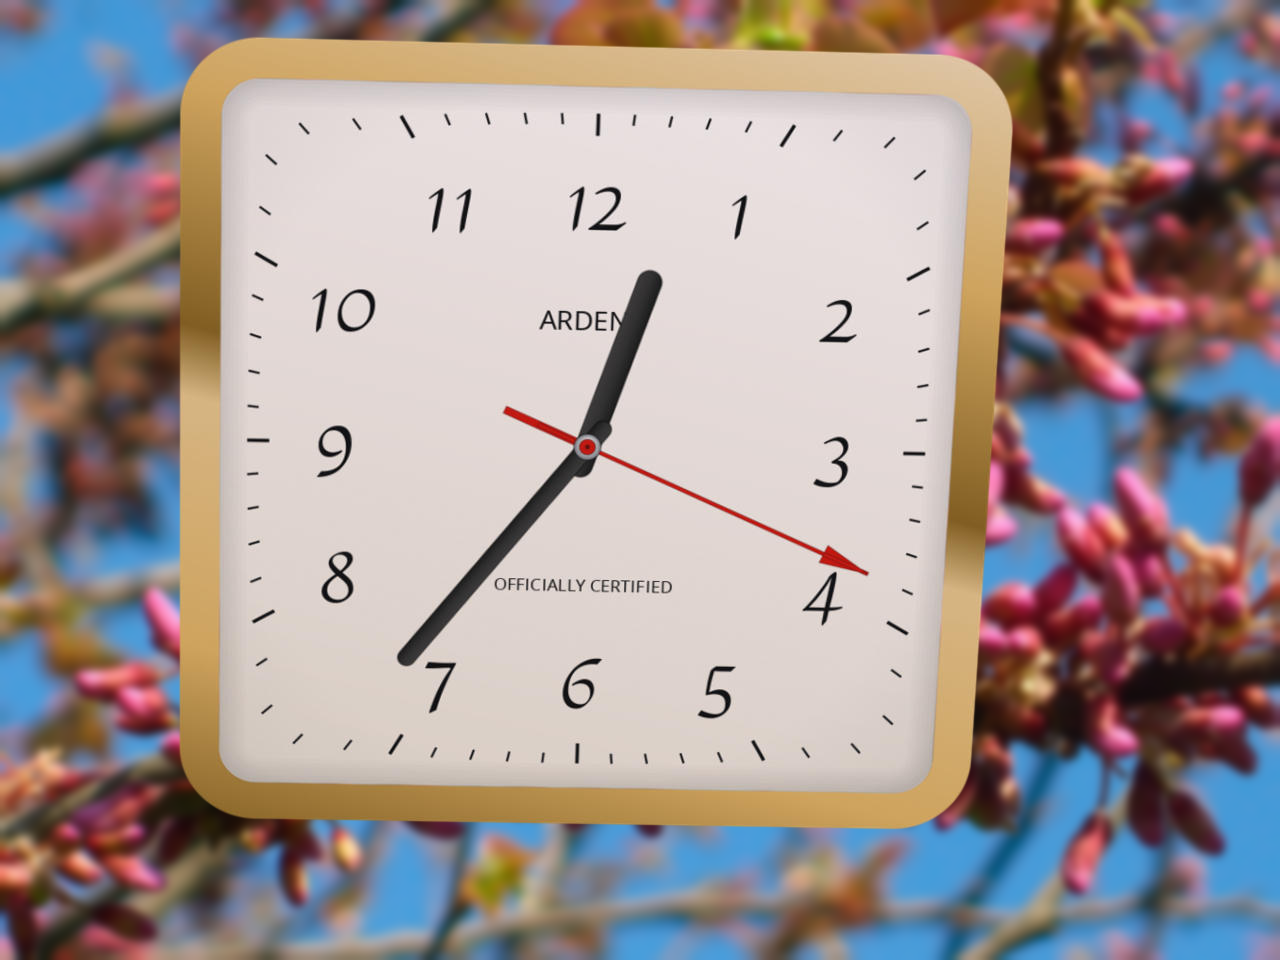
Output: **12:36:19**
